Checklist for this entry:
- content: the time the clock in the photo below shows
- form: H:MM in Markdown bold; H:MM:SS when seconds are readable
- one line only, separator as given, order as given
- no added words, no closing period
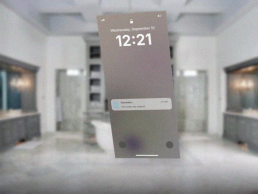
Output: **12:21**
